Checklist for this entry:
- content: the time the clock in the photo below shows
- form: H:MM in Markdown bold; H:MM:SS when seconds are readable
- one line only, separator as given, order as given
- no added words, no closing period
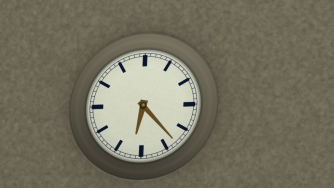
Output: **6:23**
